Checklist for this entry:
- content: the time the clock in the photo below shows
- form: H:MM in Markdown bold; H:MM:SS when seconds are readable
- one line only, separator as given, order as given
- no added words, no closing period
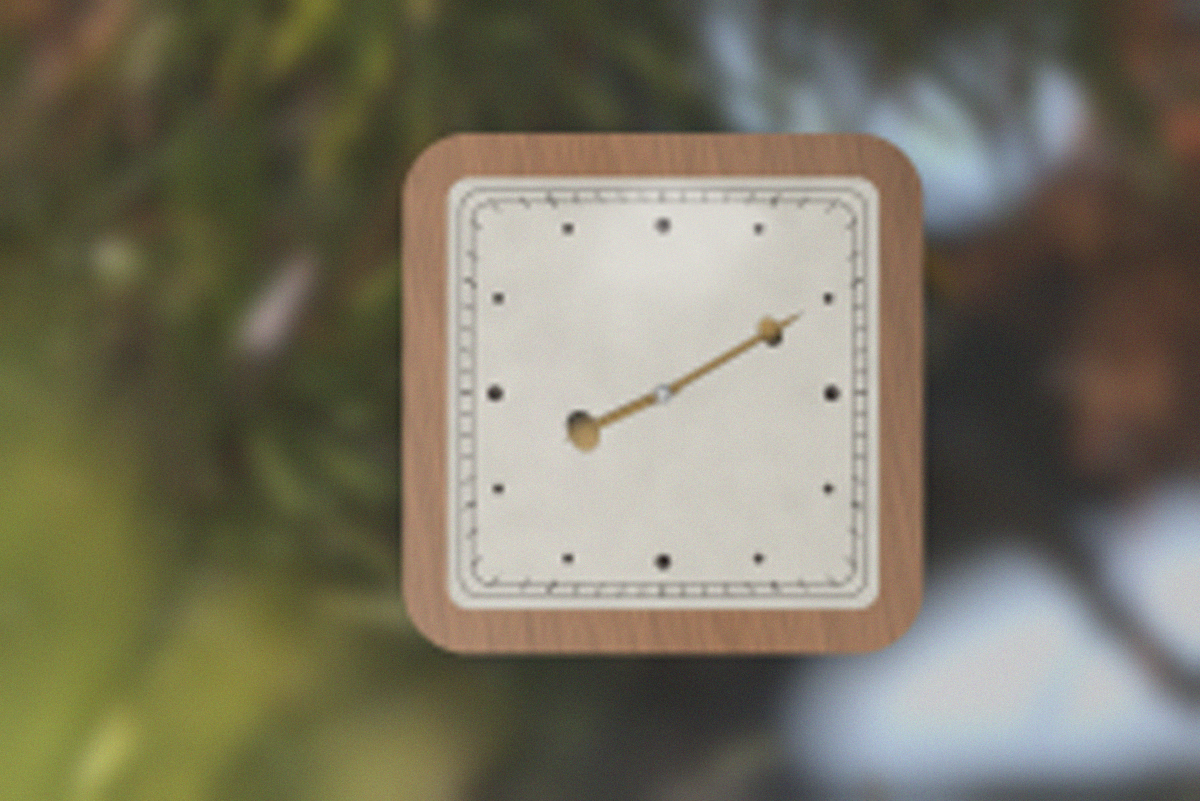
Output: **8:10**
